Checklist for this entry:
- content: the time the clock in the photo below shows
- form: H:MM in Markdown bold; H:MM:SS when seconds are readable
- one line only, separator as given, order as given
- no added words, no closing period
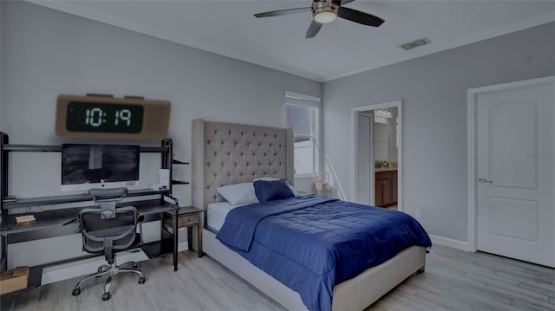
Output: **10:19**
